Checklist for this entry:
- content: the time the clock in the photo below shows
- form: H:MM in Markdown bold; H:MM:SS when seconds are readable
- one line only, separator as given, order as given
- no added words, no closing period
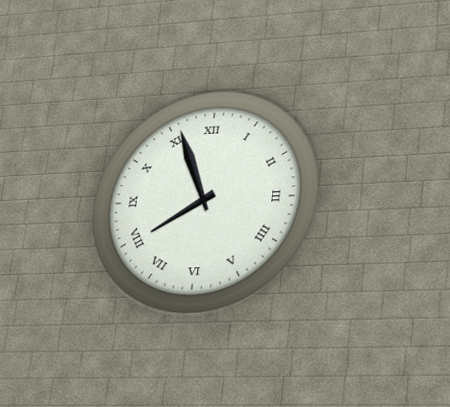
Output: **7:56**
